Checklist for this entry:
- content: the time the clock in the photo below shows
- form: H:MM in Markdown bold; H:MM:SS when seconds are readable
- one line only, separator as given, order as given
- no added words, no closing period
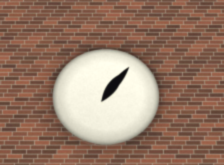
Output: **1:06**
